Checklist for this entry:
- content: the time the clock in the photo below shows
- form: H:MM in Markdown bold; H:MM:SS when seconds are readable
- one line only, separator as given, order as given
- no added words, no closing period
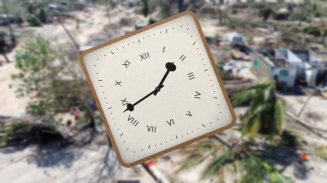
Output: **1:43**
